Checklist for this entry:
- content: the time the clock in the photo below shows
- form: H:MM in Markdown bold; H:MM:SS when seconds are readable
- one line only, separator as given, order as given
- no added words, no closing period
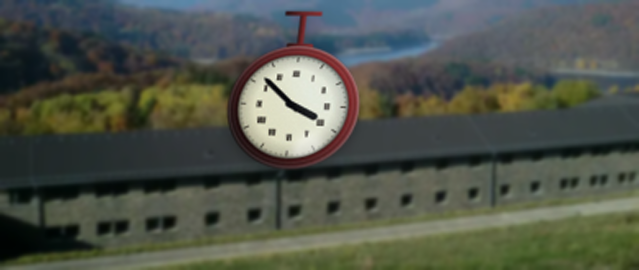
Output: **3:52**
